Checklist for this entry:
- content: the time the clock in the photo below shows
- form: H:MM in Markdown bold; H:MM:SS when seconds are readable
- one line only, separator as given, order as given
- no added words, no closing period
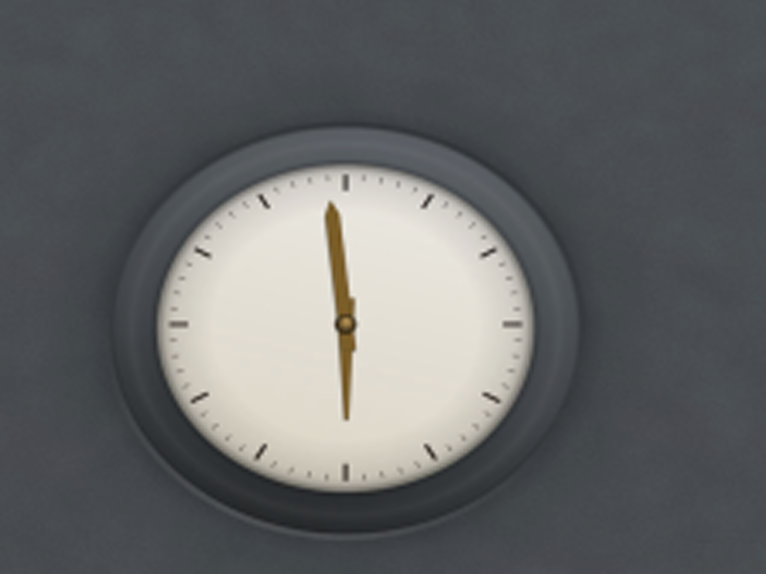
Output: **5:59**
